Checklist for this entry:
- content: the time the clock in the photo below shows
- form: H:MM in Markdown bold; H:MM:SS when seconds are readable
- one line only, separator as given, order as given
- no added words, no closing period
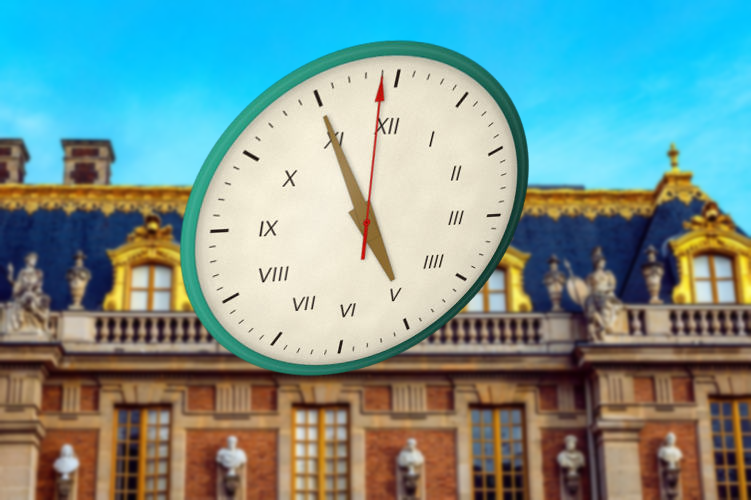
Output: **4:54:59**
